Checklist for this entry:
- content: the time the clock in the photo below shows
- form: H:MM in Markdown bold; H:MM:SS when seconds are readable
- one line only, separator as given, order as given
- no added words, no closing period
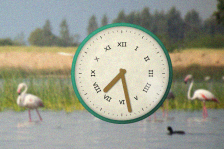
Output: **7:28**
